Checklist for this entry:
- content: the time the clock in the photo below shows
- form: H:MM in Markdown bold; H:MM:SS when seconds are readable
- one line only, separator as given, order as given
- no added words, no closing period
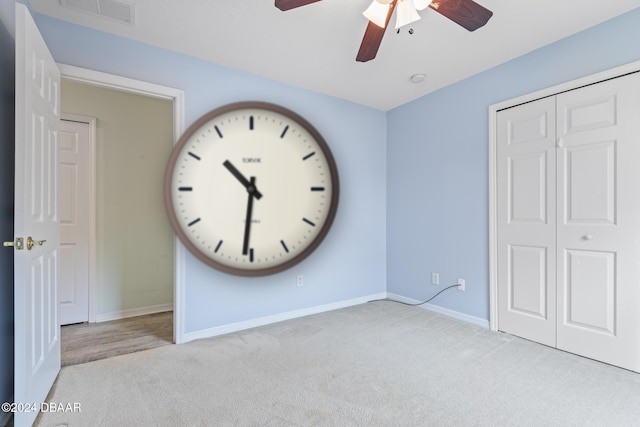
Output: **10:31**
